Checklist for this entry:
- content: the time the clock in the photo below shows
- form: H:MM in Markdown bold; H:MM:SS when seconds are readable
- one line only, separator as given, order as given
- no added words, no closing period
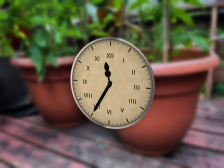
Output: **11:35**
